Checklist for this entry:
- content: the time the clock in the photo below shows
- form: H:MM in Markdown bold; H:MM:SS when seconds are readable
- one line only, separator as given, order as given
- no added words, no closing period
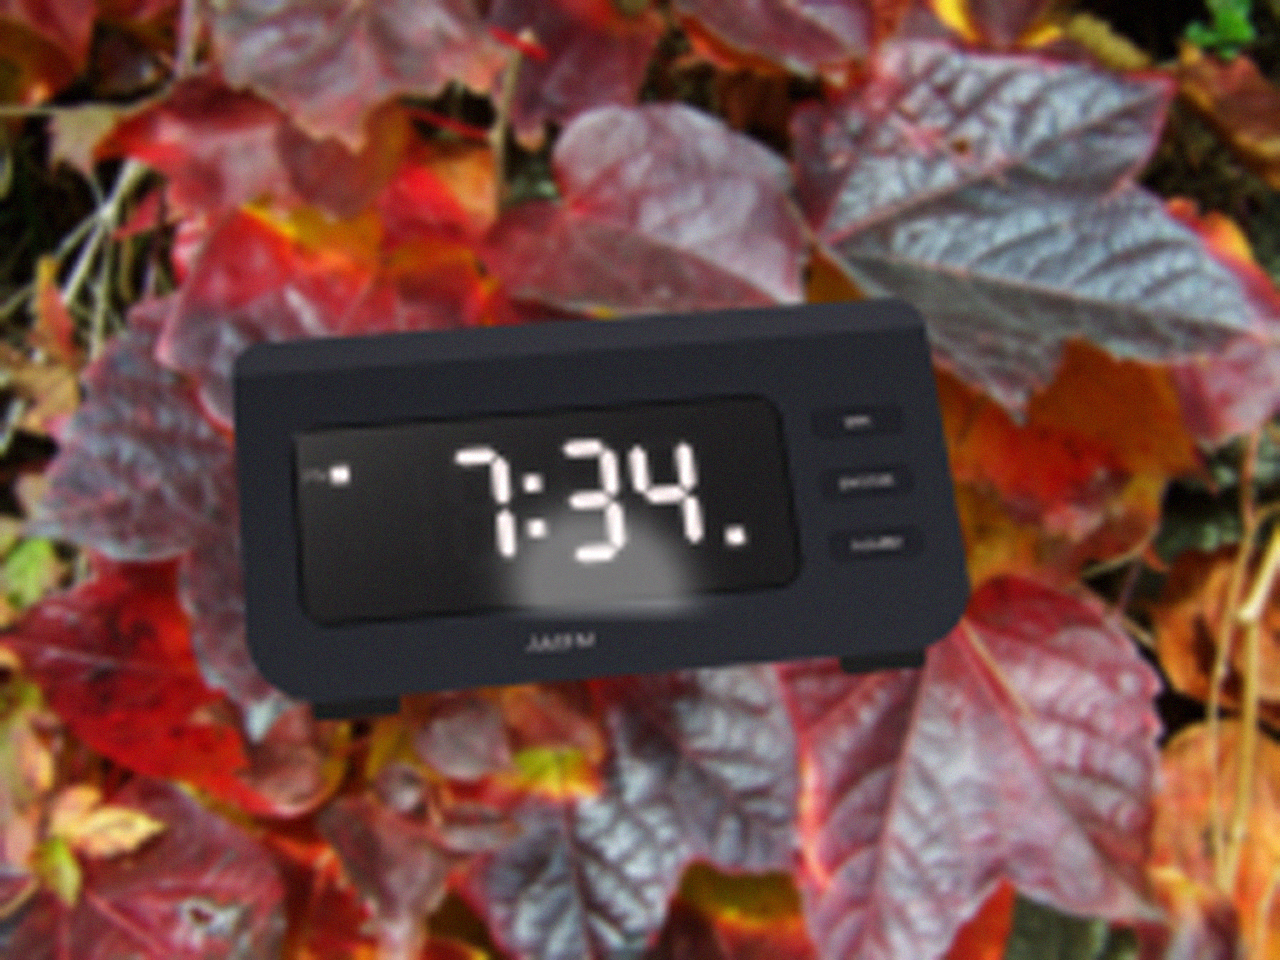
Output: **7:34**
